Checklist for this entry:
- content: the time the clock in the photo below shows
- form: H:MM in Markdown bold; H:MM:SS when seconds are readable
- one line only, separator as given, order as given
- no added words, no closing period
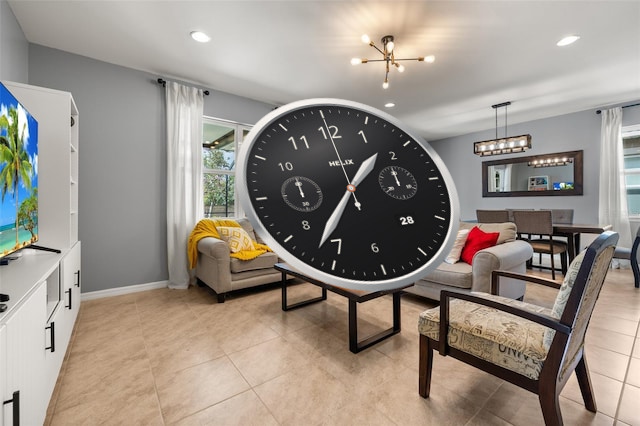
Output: **1:37**
